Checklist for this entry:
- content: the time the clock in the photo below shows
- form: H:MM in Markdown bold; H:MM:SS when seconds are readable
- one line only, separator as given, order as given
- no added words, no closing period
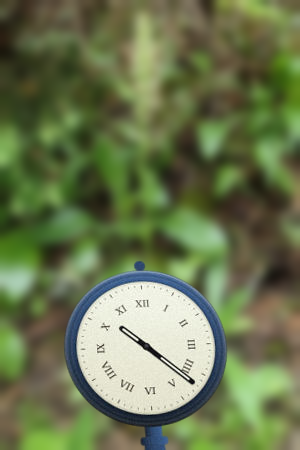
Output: **10:22**
